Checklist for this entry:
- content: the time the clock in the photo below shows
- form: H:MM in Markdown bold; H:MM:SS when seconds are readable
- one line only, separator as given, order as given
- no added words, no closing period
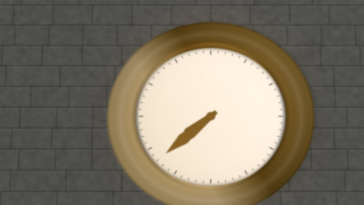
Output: **7:38**
